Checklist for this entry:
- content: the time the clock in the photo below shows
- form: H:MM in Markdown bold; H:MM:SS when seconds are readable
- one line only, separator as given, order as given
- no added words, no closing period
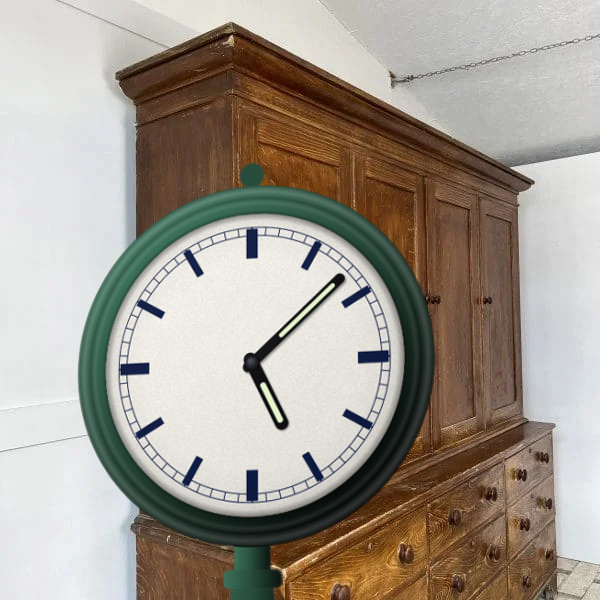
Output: **5:08**
